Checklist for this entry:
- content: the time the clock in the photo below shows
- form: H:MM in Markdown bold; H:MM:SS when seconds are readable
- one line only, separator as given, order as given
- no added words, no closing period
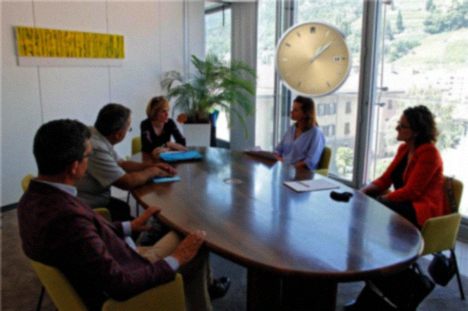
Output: **1:08**
